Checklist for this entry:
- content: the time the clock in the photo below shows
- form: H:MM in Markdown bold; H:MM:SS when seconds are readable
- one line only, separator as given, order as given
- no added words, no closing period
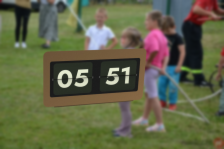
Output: **5:51**
